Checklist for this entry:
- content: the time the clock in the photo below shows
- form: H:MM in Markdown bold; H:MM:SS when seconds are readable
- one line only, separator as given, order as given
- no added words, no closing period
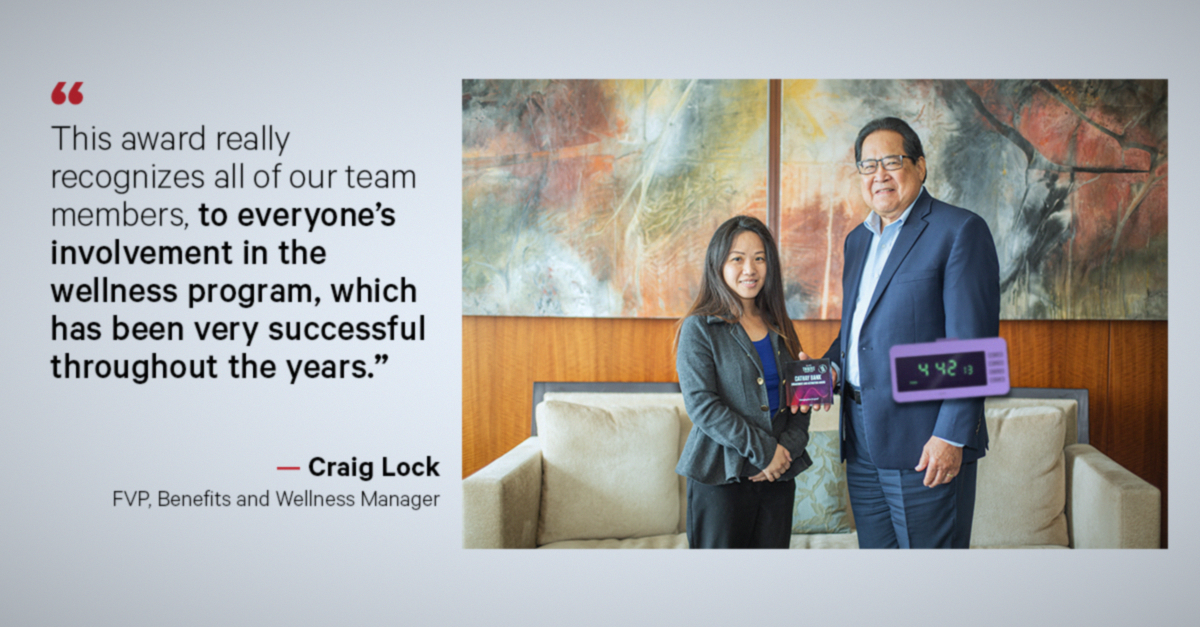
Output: **4:42**
